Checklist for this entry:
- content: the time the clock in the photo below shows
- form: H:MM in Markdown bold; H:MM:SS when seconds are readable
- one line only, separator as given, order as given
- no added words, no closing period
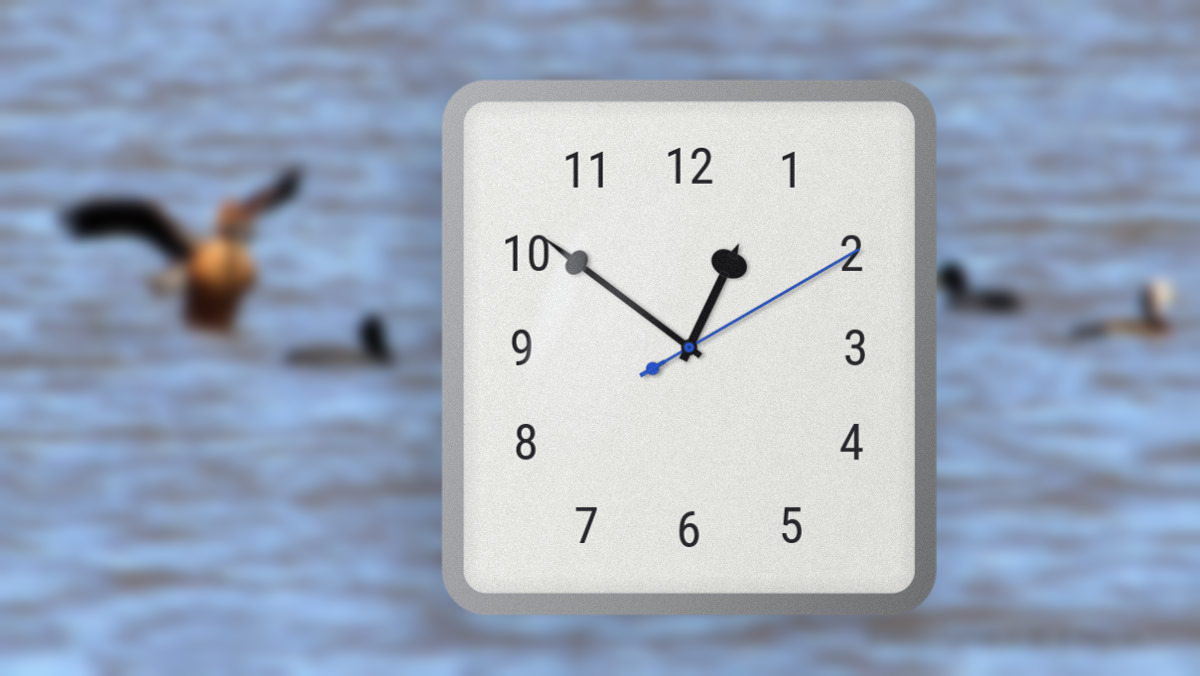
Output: **12:51:10**
